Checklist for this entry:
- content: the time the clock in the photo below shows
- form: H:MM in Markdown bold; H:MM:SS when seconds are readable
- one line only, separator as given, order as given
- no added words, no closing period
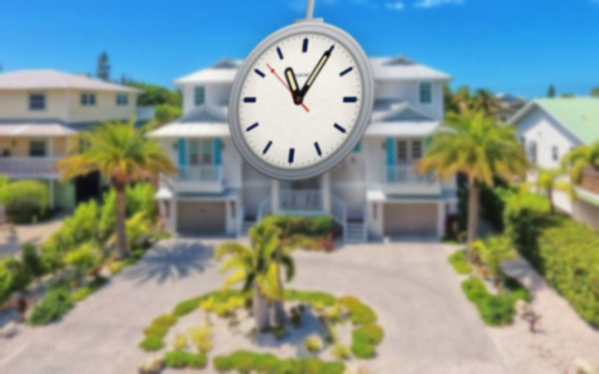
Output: **11:04:52**
